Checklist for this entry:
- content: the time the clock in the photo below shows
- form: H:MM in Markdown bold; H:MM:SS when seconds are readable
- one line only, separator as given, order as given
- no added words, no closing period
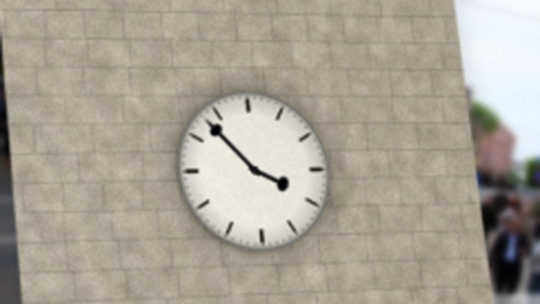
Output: **3:53**
